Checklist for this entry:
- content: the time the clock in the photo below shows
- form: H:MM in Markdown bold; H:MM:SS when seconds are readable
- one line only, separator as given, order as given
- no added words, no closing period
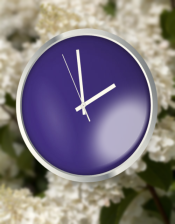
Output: **1:58:56**
